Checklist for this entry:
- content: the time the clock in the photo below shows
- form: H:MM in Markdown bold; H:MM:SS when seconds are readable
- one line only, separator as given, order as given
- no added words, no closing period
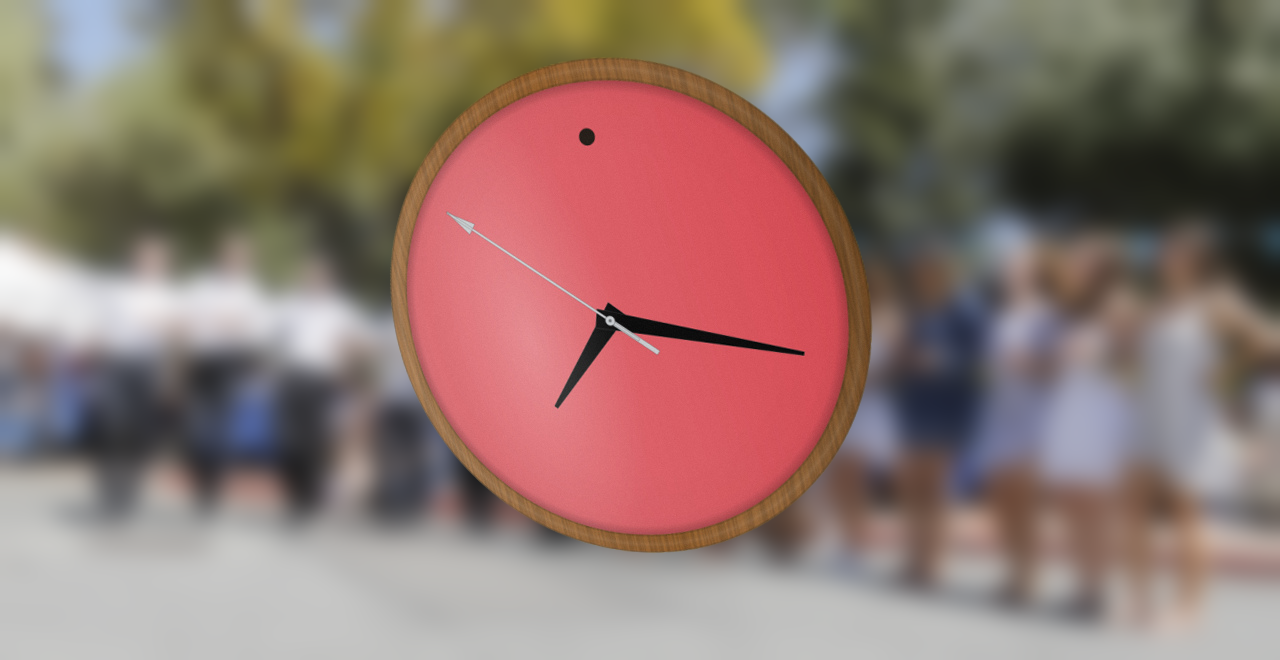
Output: **7:16:51**
